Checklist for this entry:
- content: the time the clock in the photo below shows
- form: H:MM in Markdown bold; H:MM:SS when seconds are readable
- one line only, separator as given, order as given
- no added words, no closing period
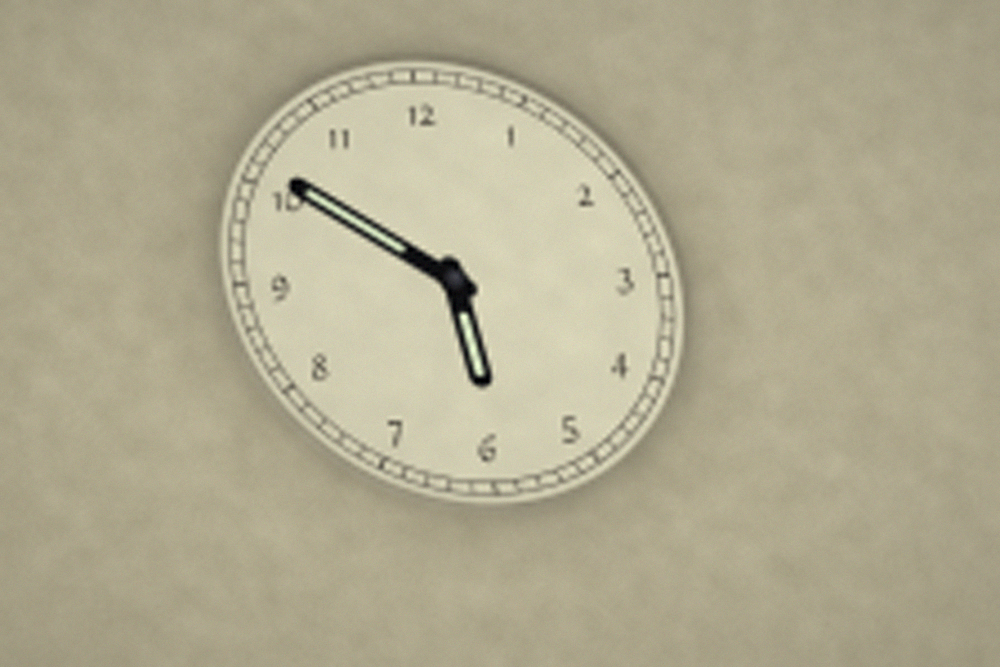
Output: **5:51**
